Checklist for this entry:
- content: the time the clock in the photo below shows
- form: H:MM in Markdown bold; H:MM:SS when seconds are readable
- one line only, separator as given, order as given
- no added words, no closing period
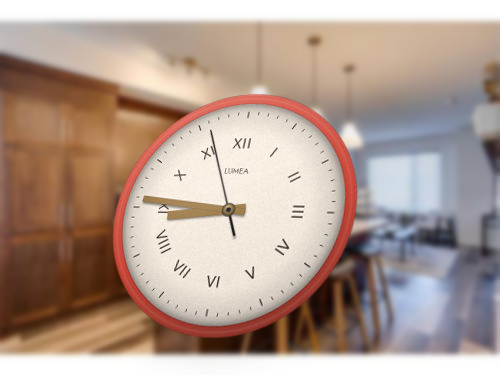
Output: **8:45:56**
